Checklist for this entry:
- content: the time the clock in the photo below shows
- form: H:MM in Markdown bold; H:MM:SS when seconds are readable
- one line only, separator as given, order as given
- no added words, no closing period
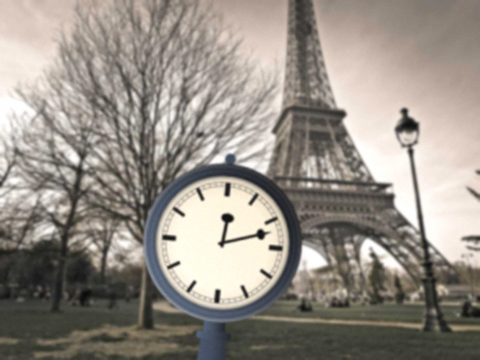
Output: **12:12**
